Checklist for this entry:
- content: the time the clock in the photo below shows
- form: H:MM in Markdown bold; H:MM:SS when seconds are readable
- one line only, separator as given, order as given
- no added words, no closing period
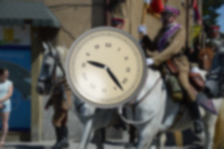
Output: **9:23**
